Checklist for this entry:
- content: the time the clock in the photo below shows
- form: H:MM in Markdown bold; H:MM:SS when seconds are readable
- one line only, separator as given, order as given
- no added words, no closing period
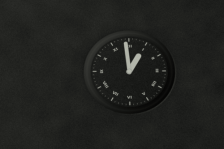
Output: **12:59**
